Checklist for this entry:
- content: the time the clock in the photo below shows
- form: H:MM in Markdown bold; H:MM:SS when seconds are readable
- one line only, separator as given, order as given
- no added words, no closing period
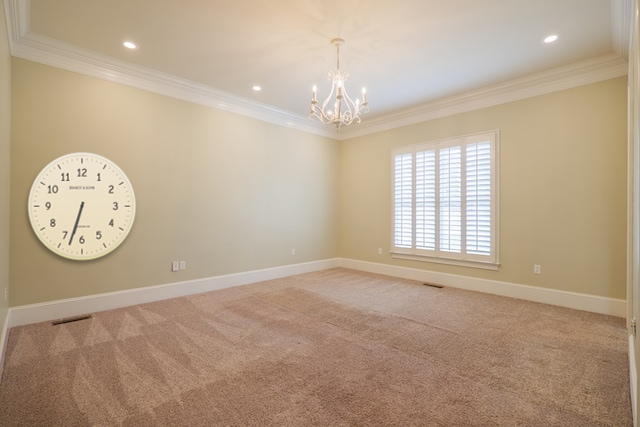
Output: **6:33**
